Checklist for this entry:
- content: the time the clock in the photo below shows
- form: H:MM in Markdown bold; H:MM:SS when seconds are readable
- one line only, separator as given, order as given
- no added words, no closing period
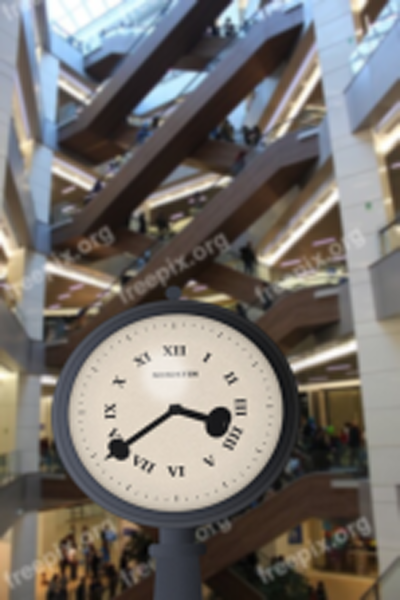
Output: **3:39**
